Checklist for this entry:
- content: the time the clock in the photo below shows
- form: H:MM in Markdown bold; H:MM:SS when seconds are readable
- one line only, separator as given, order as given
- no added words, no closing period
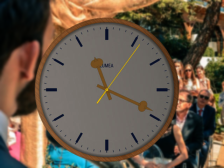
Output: **11:19:06**
